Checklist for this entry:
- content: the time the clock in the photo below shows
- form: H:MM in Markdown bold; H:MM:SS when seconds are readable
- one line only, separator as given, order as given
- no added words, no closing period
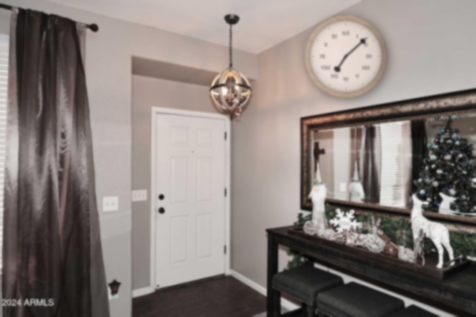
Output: **7:08**
